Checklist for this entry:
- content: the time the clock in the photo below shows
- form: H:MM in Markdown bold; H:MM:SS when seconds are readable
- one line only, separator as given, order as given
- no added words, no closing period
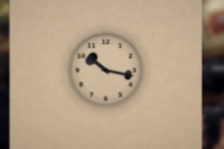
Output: **10:17**
